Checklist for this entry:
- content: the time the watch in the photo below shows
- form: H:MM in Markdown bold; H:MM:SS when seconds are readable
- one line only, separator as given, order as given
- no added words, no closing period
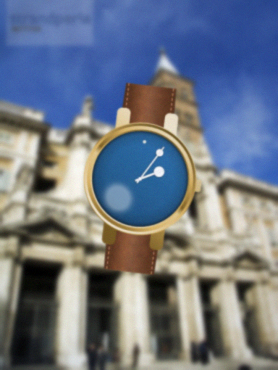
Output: **2:05**
